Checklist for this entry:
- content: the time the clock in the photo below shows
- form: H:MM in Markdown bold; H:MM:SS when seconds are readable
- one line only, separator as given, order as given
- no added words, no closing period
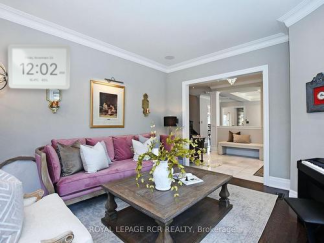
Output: **12:02**
